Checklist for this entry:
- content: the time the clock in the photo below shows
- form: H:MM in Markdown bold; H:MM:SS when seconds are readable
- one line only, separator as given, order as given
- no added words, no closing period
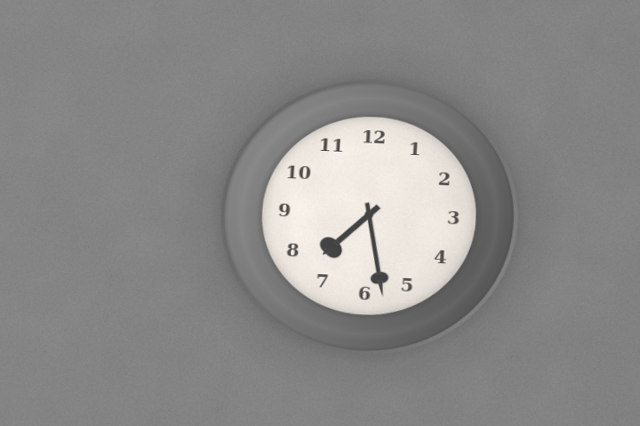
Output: **7:28**
